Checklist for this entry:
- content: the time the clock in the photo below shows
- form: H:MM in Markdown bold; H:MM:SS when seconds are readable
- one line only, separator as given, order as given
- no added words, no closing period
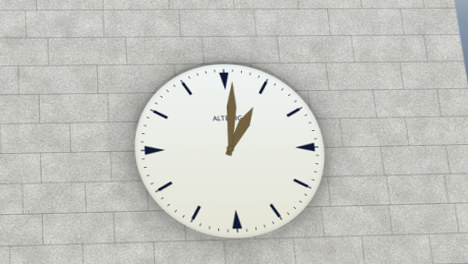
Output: **1:01**
